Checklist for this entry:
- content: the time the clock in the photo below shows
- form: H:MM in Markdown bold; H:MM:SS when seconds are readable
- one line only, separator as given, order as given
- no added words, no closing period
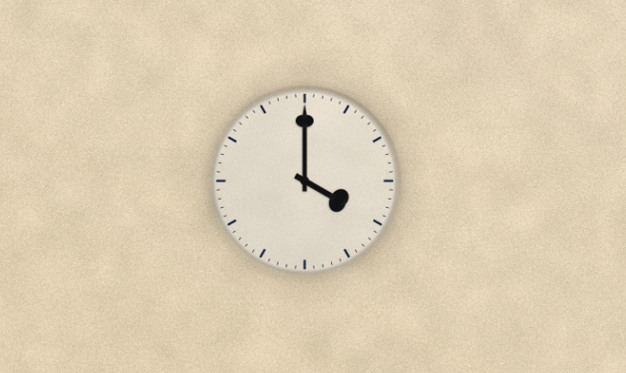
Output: **4:00**
